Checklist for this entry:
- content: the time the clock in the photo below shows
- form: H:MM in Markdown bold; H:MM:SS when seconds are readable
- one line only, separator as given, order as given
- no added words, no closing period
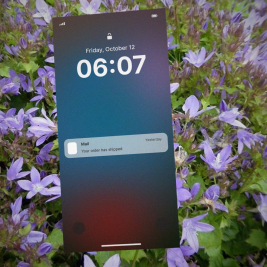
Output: **6:07**
